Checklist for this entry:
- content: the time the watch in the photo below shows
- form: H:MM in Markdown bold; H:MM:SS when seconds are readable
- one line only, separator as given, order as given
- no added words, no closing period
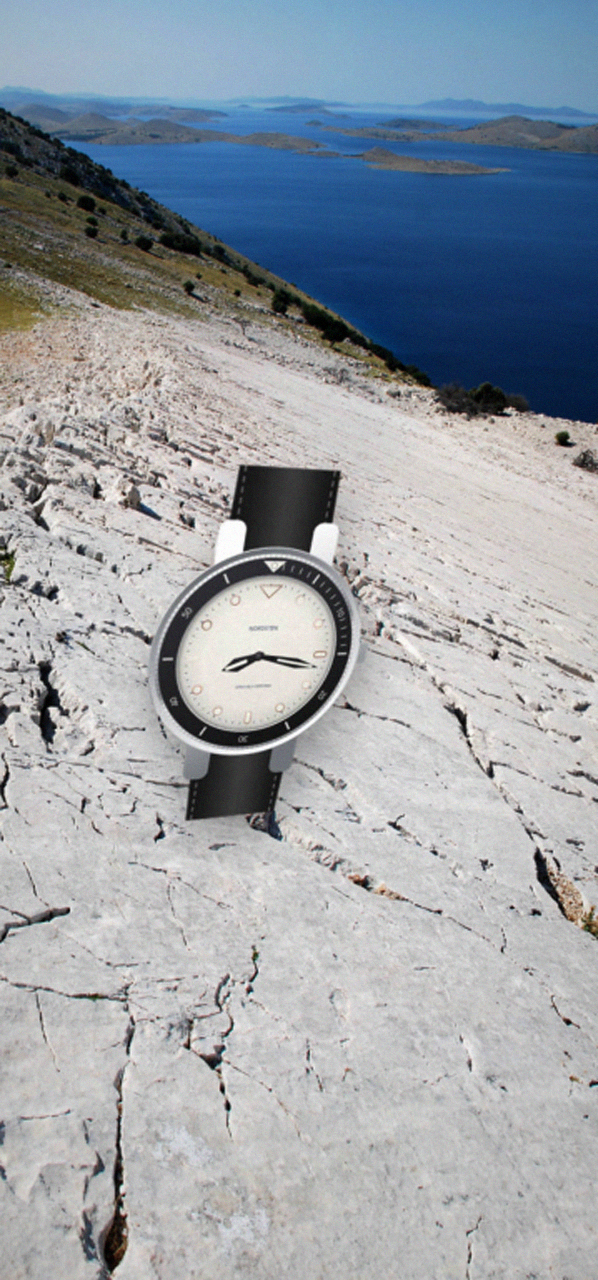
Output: **8:17**
